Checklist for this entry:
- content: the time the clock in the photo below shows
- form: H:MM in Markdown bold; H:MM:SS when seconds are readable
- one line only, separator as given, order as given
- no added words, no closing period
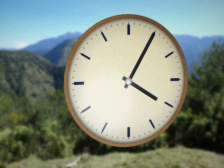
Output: **4:05**
